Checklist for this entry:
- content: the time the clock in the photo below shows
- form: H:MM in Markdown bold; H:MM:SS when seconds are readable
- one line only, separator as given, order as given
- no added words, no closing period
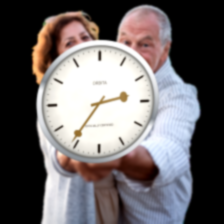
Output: **2:36**
